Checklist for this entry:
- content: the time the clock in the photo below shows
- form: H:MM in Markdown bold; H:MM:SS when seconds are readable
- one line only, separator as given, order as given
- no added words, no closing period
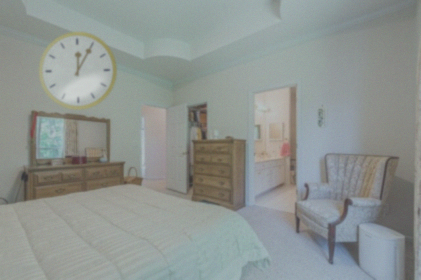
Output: **12:05**
